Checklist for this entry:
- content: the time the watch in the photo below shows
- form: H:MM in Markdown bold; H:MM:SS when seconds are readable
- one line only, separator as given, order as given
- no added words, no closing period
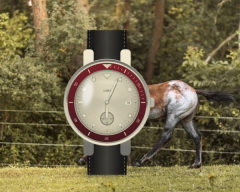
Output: **6:04**
